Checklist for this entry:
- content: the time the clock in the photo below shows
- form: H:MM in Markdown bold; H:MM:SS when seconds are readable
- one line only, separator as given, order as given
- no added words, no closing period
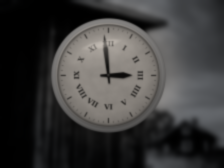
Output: **2:59**
